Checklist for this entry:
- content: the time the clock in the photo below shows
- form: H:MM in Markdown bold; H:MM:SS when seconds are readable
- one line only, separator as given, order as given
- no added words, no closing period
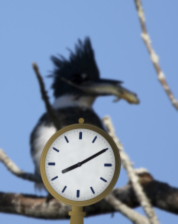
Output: **8:10**
